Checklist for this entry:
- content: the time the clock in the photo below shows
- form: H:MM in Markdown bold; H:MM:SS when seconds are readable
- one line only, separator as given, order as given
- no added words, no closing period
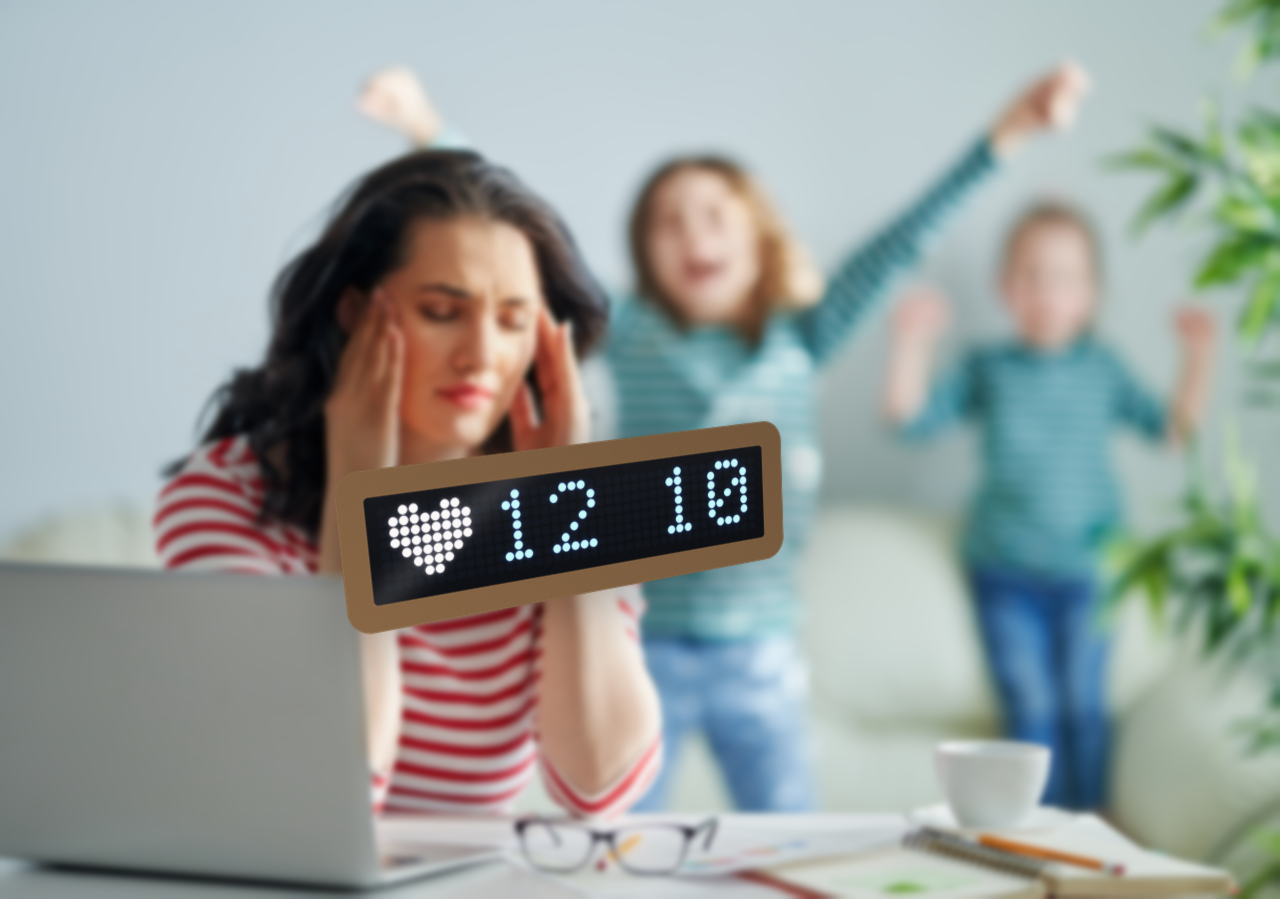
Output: **12:10**
